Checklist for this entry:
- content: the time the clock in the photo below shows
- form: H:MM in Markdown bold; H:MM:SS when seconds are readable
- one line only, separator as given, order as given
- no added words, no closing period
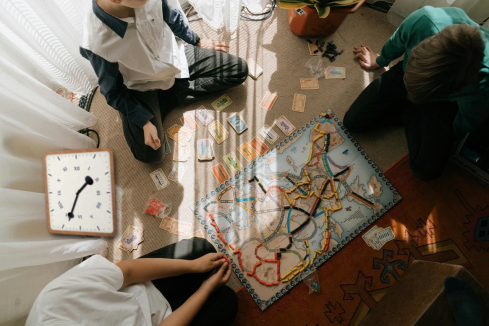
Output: **1:34**
